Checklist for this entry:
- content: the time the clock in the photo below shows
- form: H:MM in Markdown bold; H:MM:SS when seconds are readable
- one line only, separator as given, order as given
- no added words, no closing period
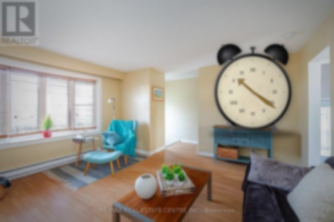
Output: **10:21**
